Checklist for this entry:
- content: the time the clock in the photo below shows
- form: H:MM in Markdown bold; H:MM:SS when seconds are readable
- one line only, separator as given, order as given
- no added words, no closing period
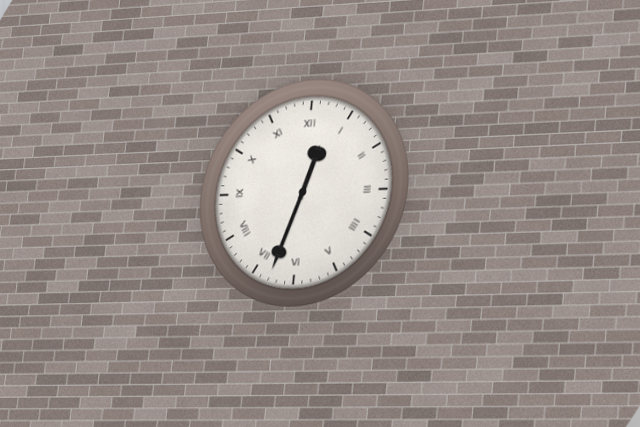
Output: **12:33**
